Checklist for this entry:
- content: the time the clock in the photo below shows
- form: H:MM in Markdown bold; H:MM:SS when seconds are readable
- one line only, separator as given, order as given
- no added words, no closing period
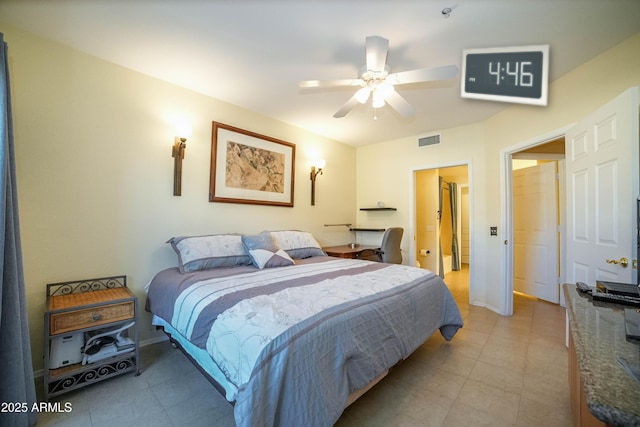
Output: **4:46**
